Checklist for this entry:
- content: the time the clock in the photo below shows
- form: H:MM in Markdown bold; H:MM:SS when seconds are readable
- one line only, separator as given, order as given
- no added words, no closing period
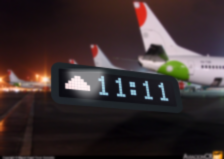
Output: **11:11**
